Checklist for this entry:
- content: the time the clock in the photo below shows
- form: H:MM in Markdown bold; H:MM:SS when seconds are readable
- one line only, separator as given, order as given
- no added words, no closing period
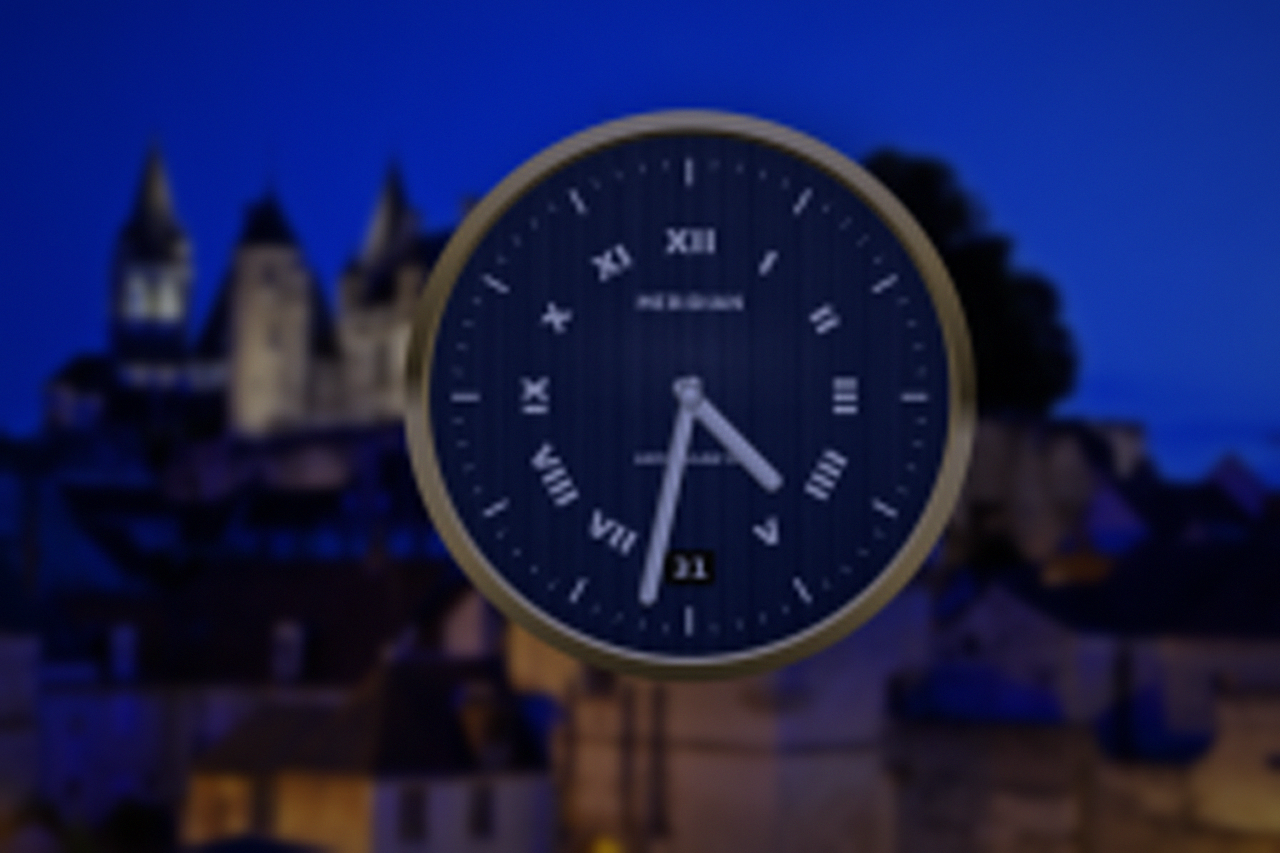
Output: **4:32**
